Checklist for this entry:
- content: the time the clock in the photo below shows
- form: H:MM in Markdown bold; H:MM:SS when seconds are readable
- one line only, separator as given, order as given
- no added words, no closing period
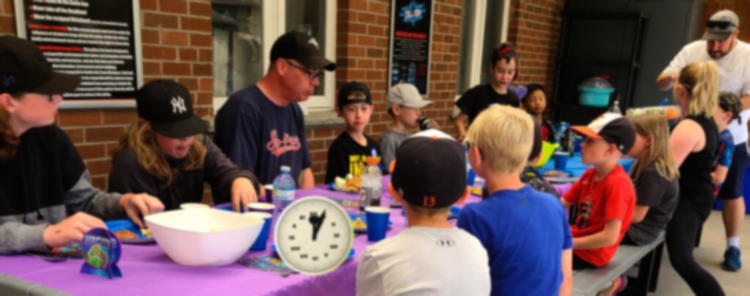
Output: **12:04**
